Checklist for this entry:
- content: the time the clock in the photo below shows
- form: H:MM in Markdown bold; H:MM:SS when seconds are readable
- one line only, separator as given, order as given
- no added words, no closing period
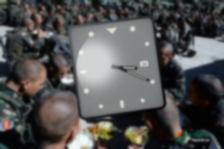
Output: **3:20**
